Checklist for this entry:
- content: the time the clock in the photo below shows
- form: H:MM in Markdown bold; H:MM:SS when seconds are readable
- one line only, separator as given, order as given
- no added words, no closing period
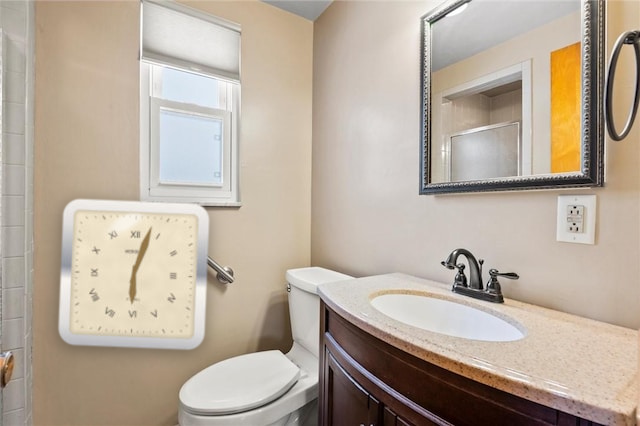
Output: **6:03**
